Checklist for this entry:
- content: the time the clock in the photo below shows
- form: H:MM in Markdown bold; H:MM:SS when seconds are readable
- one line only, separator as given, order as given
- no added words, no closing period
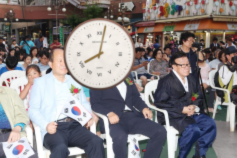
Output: **8:02**
